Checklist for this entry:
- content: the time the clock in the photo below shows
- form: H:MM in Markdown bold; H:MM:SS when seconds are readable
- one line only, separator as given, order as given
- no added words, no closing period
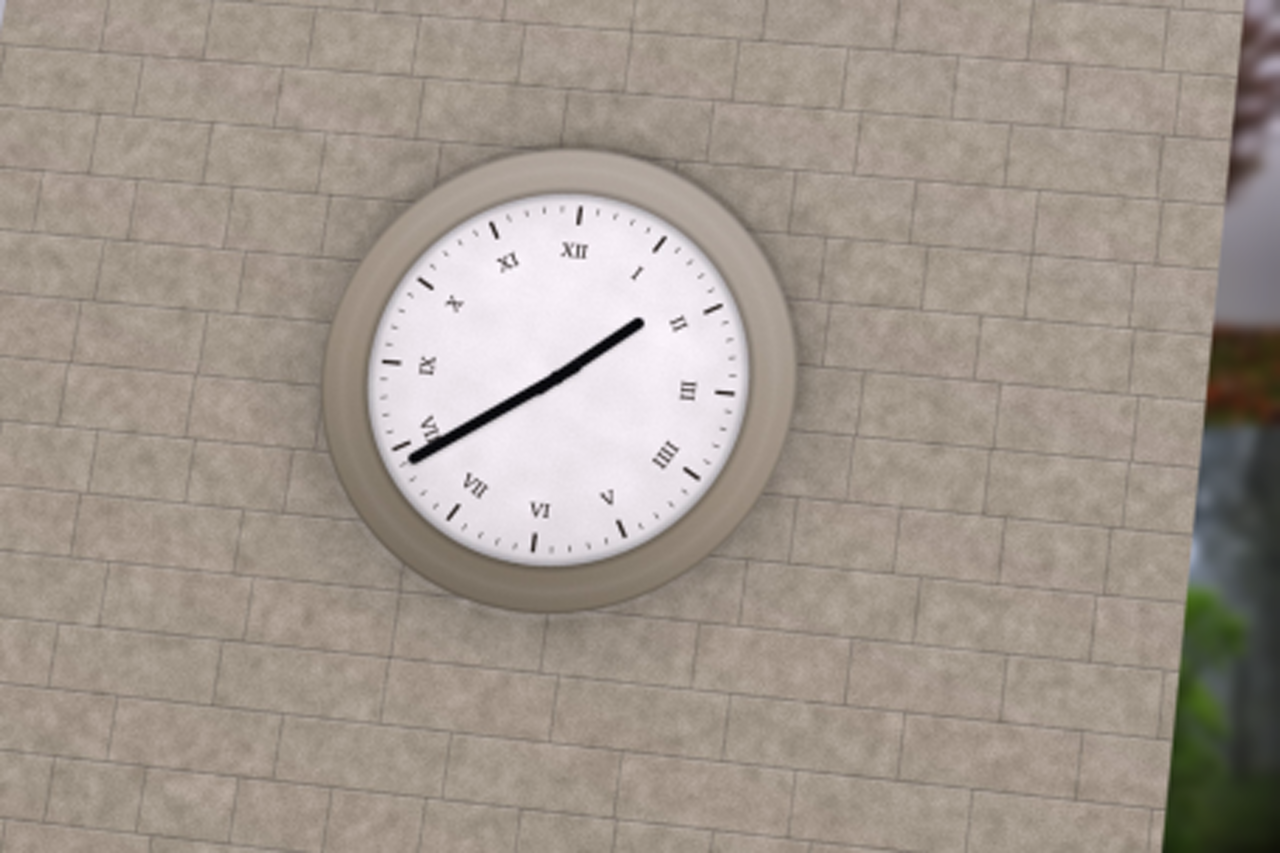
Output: **1:39**
